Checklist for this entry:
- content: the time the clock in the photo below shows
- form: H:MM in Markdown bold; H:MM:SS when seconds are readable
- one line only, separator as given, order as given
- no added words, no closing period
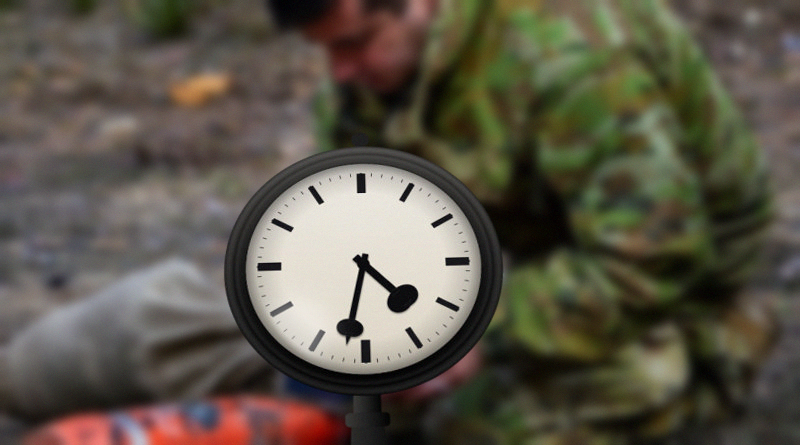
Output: **4:32**
